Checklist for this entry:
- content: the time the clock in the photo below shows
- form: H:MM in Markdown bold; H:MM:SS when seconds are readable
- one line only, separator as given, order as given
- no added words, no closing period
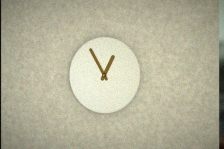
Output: **12:55**
